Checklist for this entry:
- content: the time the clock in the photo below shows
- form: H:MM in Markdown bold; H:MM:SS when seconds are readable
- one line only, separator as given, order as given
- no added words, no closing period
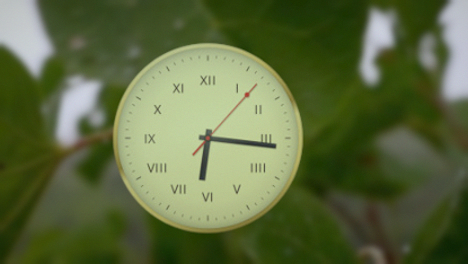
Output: **6:16:07**
